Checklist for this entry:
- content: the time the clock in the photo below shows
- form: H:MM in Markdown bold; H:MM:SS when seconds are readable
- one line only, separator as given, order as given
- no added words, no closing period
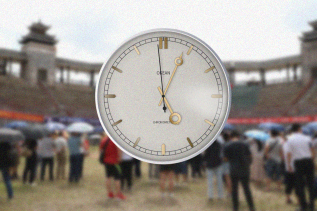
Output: **5:03:59**
